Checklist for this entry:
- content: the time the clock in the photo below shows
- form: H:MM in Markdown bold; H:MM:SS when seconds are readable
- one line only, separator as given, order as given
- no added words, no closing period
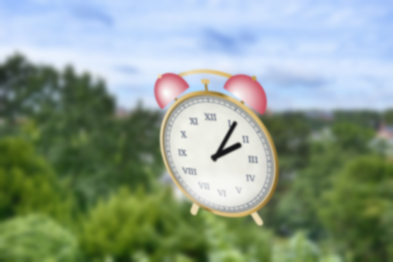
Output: **2:06**
